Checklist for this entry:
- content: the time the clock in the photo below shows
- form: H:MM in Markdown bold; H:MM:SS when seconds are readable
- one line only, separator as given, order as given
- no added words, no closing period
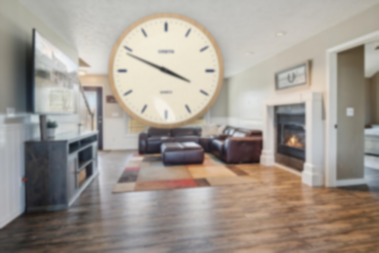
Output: **3:49**
